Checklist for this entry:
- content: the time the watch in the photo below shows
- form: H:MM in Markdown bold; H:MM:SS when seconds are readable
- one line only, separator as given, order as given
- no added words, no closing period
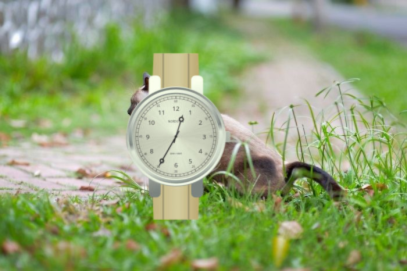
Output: **12:35**
